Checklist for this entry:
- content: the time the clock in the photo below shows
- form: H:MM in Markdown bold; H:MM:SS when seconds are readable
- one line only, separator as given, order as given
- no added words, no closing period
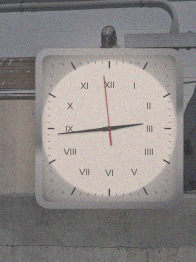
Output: **2:43:59**
